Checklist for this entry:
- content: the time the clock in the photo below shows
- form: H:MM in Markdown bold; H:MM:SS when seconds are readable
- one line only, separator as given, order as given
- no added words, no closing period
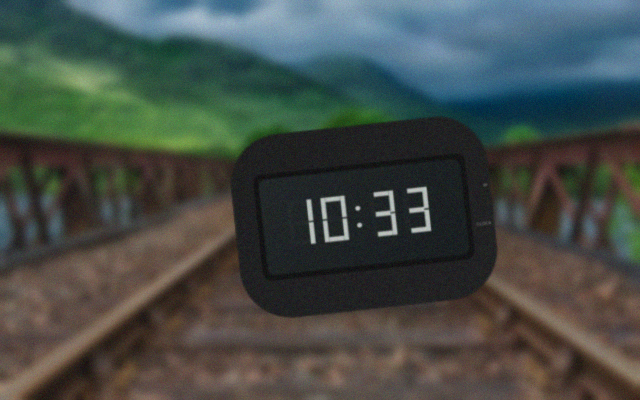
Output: **10:33**
